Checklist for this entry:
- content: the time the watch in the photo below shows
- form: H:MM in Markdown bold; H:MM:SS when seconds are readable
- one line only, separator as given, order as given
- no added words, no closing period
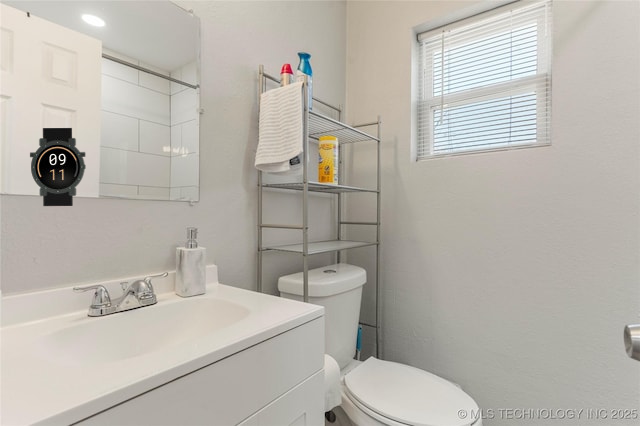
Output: **9:11**
